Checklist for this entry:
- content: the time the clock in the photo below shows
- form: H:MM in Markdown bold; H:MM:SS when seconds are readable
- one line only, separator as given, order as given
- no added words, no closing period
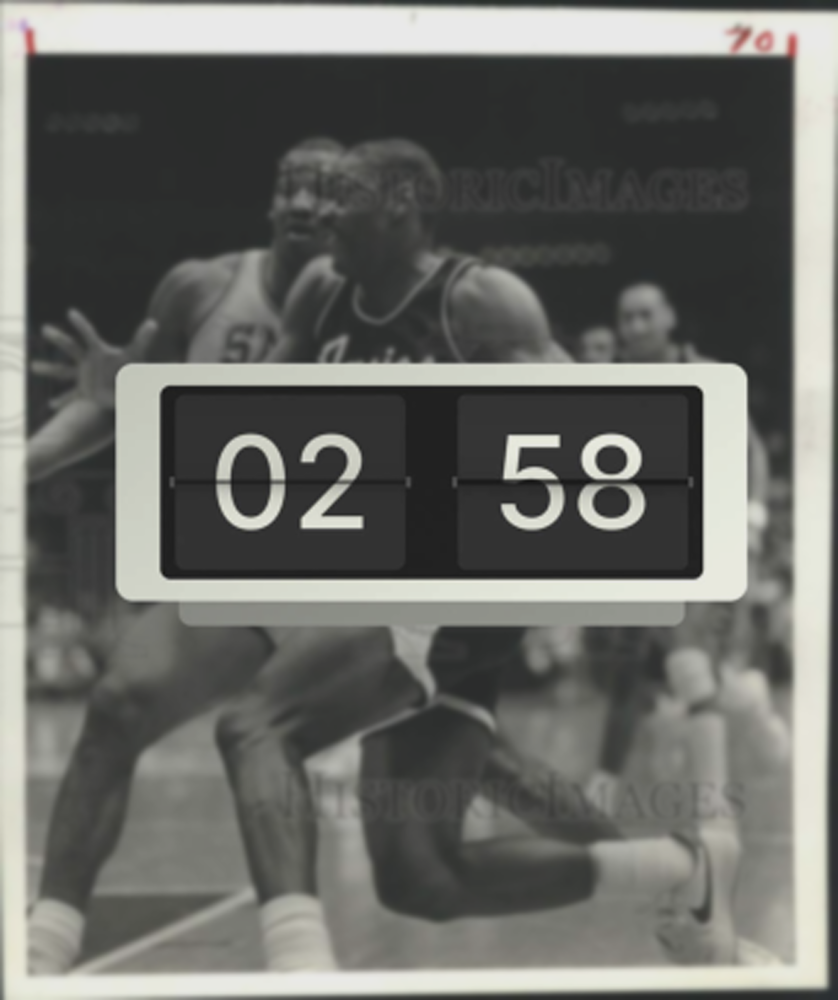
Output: **2:58**
